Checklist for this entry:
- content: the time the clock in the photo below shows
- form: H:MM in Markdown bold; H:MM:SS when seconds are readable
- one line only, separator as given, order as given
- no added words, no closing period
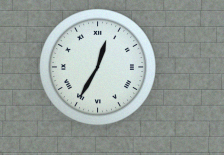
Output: **12:35**
